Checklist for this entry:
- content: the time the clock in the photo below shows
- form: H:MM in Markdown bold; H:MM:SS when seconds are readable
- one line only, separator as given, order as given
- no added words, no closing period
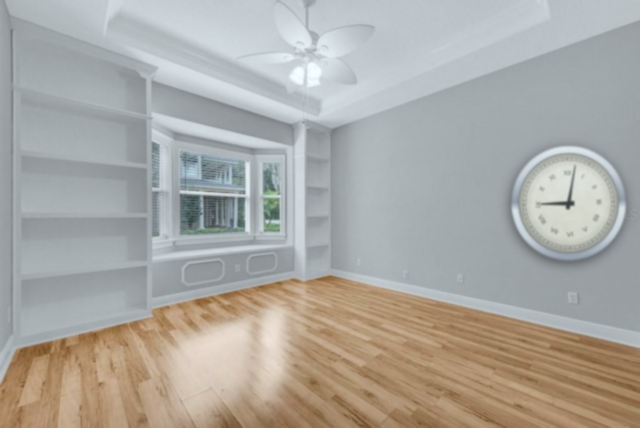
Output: **9:02**
